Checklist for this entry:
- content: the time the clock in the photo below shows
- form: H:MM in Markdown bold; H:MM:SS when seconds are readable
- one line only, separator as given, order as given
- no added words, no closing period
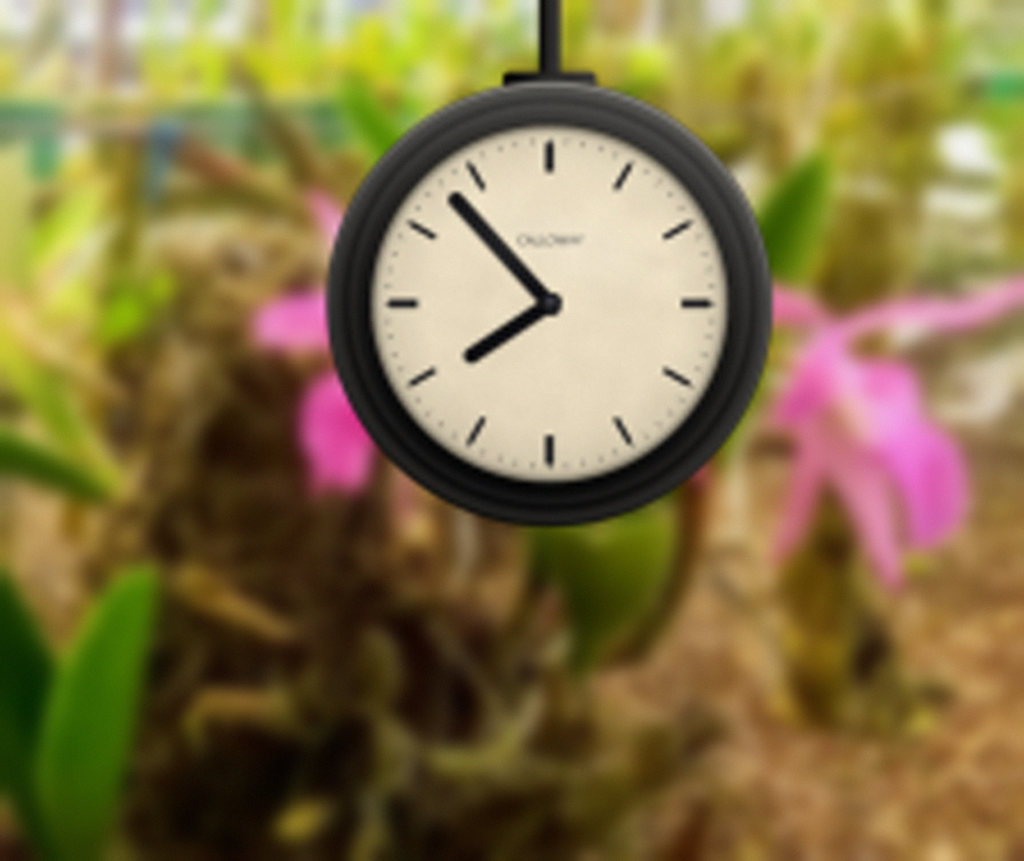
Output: **7:53**
